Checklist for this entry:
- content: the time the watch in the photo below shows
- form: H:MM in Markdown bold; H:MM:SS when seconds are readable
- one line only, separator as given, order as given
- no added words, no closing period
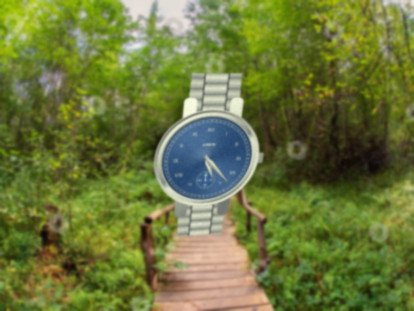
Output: **5:23**
